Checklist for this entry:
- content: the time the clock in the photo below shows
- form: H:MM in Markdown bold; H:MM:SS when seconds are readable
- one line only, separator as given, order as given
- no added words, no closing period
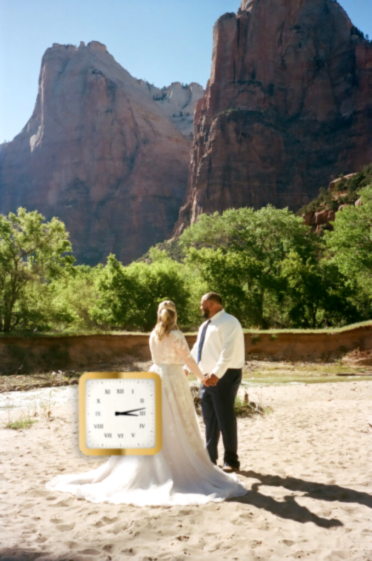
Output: **3:13**
